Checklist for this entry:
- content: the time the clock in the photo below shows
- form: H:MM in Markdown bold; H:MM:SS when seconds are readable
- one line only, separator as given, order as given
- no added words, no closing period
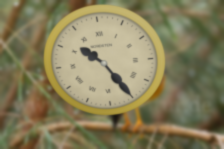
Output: **10:25**
